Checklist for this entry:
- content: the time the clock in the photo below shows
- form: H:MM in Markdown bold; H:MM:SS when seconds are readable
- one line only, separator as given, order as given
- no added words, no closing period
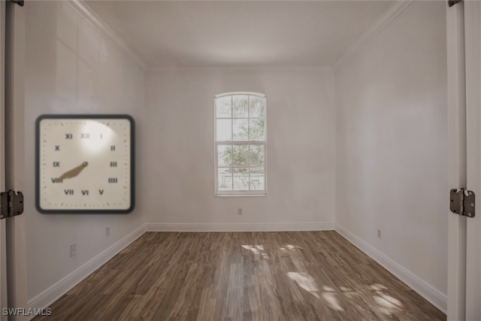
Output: **7:40**
